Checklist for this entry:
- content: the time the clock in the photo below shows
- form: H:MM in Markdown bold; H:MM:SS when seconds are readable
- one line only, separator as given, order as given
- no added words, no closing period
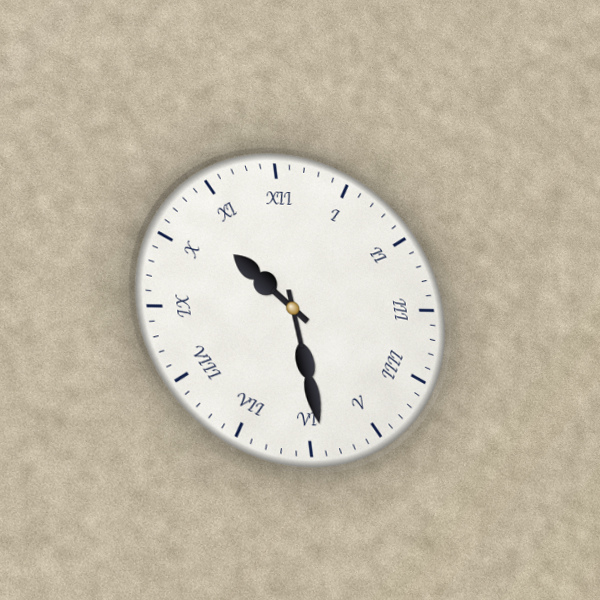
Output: **10:29**
